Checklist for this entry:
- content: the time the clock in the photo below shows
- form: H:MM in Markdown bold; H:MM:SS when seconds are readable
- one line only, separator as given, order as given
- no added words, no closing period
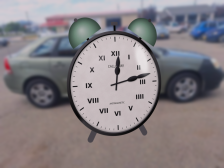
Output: **12:13**
